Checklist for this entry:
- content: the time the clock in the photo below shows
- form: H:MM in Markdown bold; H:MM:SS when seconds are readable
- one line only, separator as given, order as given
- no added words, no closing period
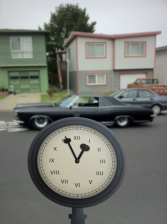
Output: **12:56**
